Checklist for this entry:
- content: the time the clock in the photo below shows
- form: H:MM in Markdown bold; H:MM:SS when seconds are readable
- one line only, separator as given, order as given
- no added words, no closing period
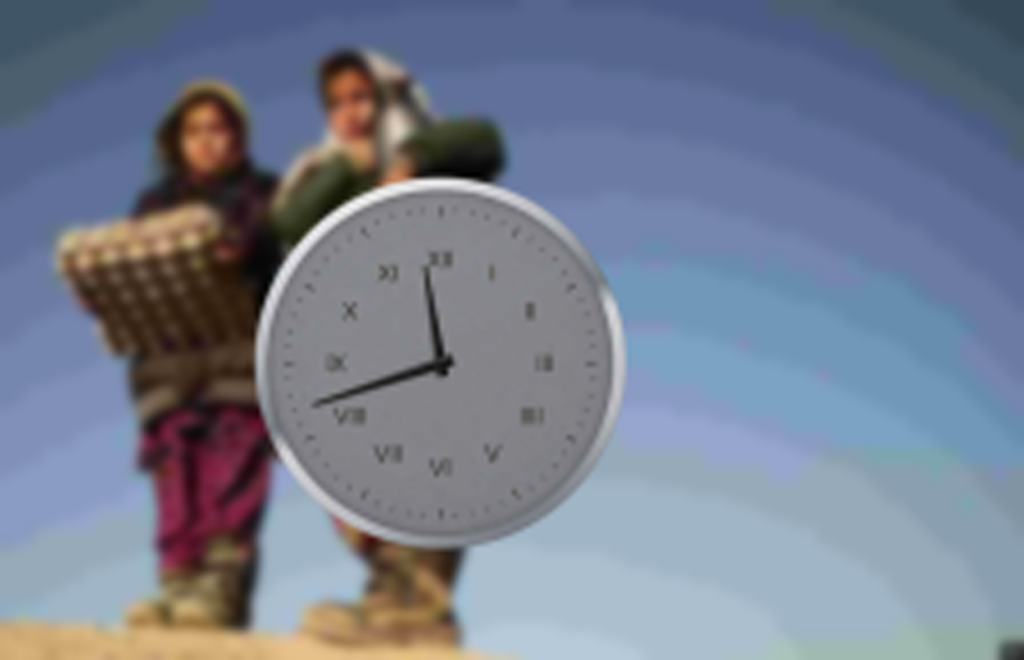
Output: **11:42**
